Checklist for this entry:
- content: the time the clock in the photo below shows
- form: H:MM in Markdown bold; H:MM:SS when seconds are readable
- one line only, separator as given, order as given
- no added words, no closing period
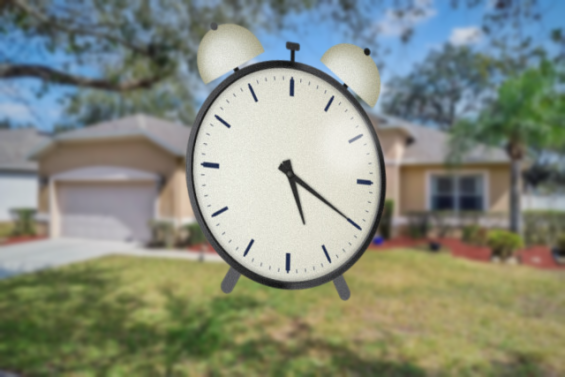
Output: **5:20**
